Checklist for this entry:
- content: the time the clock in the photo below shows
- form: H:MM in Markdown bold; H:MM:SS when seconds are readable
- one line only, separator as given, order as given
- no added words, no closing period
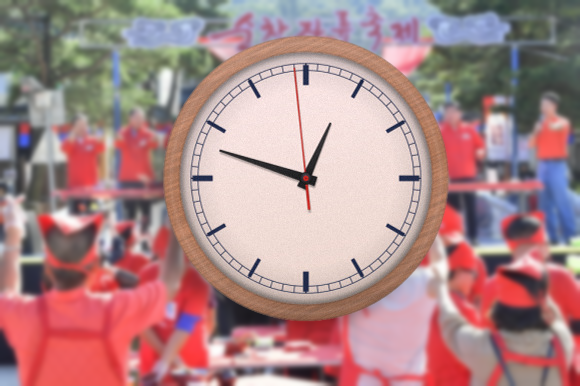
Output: **12:47:59**
